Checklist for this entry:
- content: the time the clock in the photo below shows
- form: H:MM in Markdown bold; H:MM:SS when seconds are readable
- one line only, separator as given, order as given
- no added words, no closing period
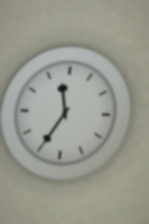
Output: **11:35**
